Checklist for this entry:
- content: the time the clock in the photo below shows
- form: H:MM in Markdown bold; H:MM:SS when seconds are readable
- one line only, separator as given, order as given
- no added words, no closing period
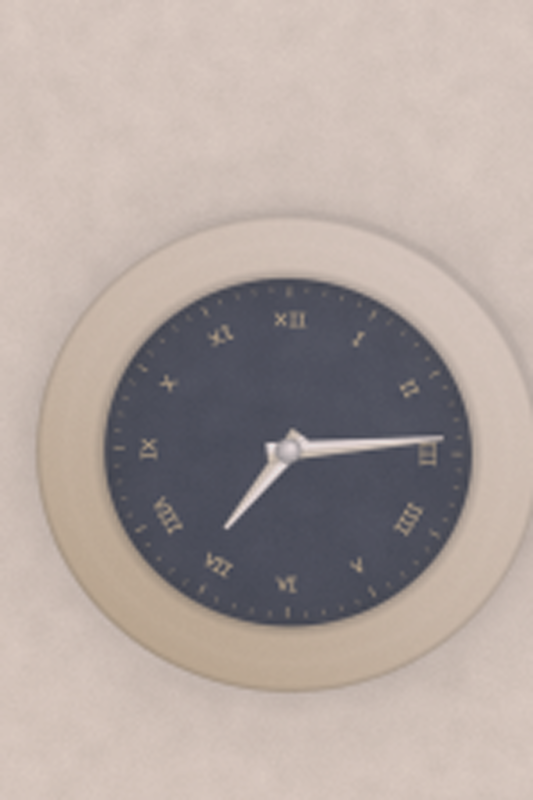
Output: **7:14**
